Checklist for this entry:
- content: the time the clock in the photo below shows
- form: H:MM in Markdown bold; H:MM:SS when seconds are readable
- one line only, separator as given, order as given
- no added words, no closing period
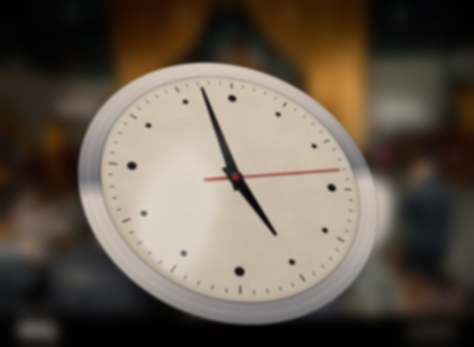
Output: **4:57:13**
